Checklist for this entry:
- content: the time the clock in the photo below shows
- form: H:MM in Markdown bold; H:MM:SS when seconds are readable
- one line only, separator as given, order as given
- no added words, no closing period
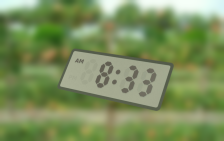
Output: **8:33**
